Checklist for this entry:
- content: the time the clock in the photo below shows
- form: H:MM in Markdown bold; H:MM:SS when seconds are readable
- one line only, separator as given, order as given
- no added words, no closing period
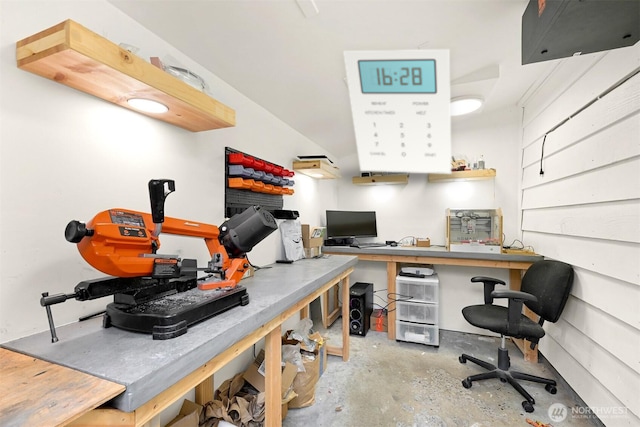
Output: **16:28**
